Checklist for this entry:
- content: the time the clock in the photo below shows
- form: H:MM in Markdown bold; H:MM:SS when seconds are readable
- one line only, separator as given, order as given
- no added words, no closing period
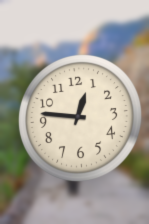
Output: **12:47**
